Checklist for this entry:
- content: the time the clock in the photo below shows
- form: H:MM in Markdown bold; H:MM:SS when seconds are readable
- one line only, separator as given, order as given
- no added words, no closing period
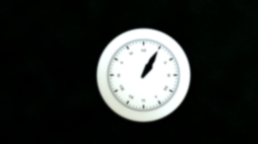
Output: **1:05**
